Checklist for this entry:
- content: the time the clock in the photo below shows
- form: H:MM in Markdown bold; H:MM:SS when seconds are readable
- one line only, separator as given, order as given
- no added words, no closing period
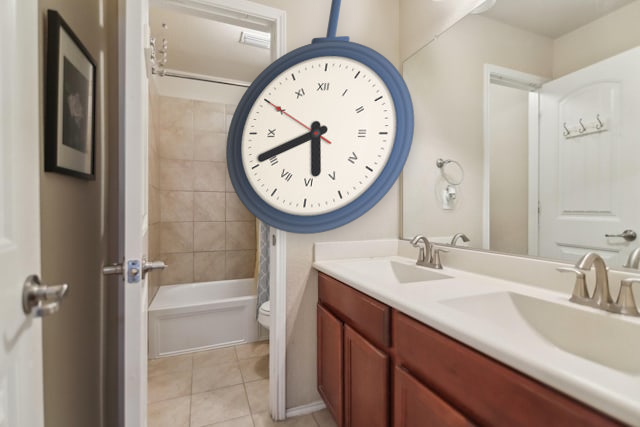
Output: **5:40:50**
